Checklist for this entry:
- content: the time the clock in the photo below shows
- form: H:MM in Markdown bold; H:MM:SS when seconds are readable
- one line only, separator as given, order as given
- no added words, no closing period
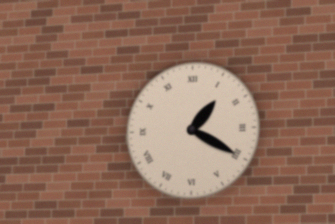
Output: **1:20**
